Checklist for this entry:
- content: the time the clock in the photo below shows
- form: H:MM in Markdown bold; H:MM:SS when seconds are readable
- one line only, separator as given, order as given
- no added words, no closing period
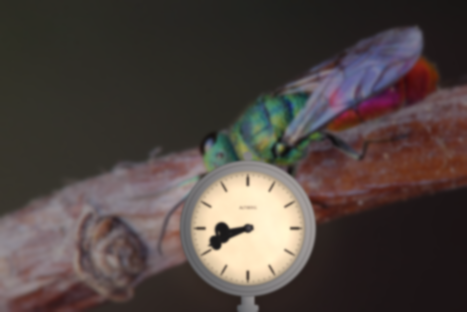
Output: **8:41**
